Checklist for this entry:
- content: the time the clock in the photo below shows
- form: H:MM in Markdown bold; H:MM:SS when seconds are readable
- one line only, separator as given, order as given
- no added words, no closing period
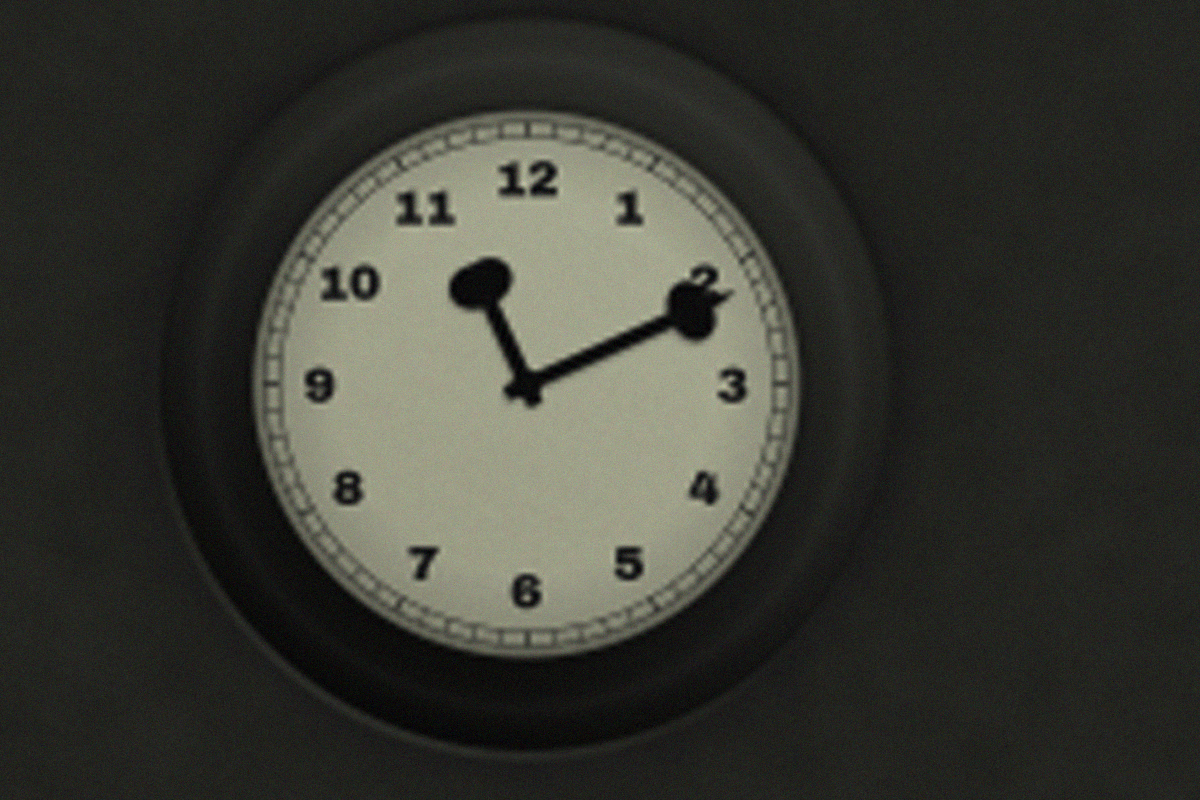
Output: **11:11**
